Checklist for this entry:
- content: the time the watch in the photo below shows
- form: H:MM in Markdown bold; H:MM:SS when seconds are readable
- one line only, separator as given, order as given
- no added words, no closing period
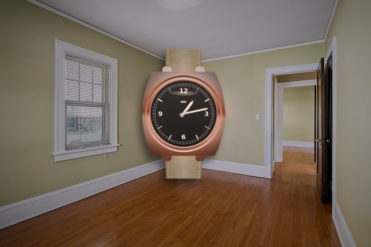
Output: **1:13**
